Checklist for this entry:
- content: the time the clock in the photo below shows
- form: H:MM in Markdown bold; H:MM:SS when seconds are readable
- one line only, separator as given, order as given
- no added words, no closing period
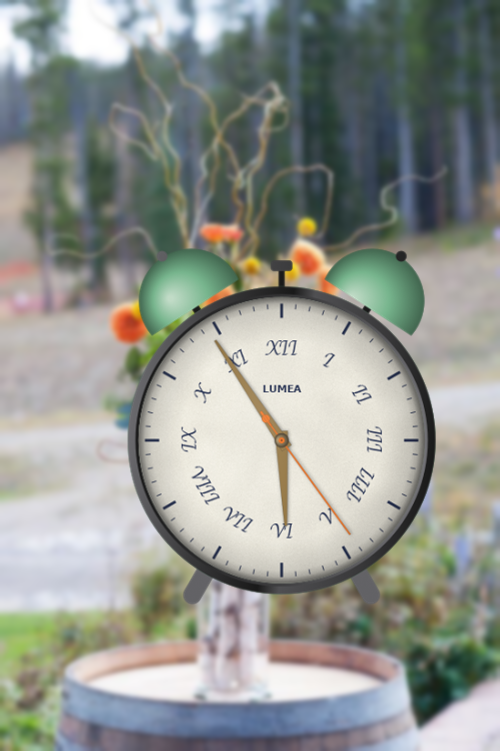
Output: **5:54:24**
